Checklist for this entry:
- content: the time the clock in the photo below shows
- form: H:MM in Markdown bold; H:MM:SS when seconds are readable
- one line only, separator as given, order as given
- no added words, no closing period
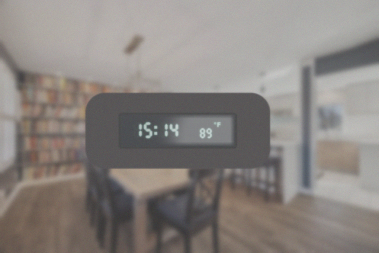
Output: **15:14**
